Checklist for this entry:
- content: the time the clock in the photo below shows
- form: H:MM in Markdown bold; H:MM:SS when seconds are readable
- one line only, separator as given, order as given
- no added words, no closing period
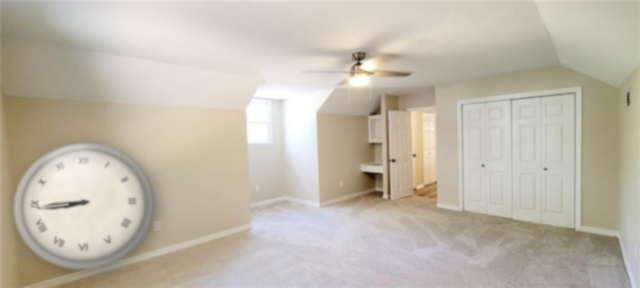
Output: **8:44**
